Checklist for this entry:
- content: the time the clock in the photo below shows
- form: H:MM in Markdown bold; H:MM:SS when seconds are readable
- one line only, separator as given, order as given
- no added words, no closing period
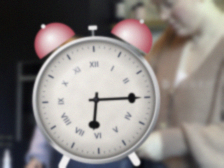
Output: **6:15**
